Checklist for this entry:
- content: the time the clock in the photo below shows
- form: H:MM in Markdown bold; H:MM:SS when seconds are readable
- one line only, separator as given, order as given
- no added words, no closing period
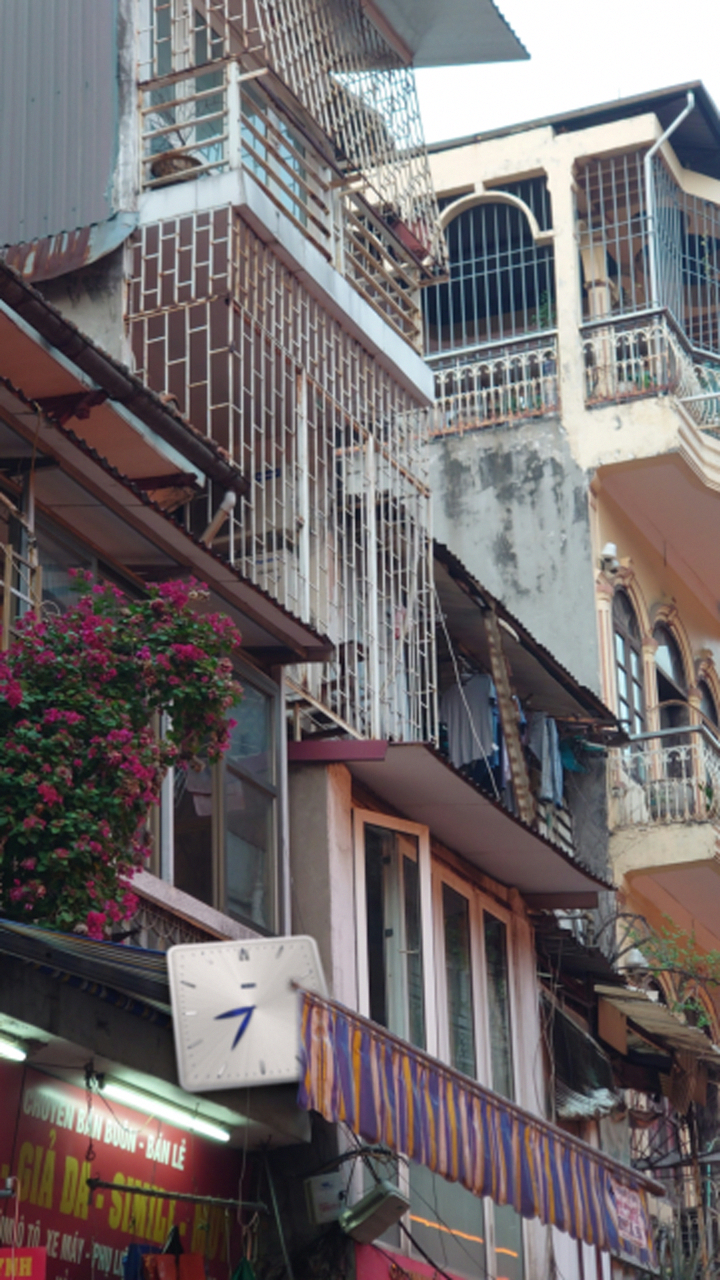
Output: **8:35**
